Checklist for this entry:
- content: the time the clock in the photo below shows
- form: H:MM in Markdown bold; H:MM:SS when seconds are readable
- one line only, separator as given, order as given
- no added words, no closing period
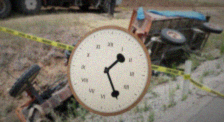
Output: **1:25**
